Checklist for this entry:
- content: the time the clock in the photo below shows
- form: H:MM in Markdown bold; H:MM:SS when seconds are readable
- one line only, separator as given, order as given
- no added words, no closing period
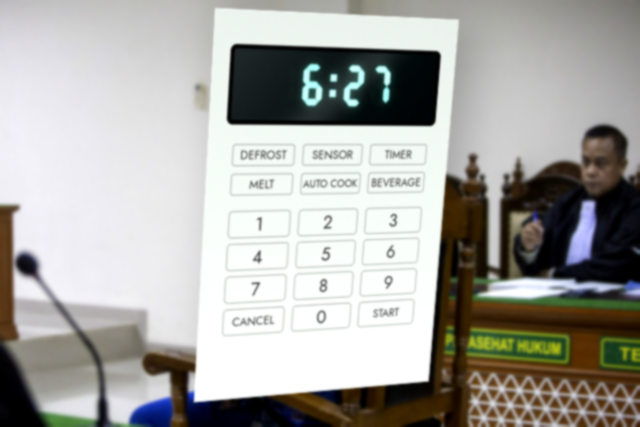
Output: **6:27**
